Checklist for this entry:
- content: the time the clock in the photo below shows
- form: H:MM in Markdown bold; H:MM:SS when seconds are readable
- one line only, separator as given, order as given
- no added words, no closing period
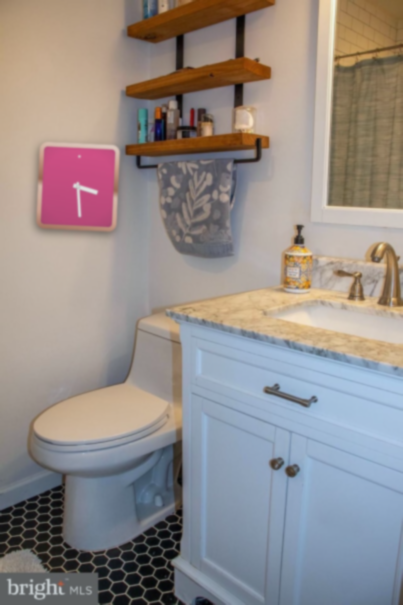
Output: **3:29**
